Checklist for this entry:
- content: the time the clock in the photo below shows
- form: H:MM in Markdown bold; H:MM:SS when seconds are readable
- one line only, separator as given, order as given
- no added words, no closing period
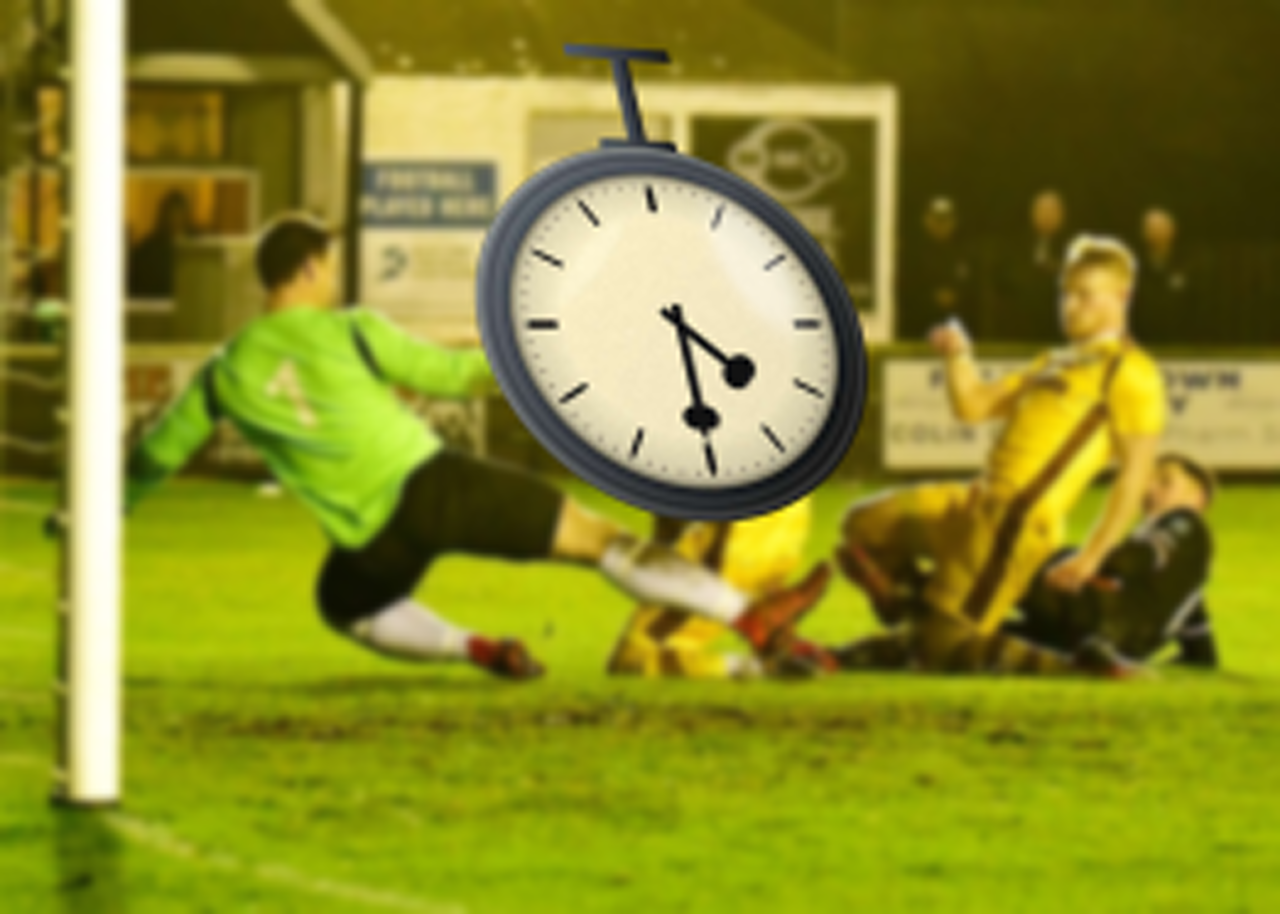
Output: **4:30**
